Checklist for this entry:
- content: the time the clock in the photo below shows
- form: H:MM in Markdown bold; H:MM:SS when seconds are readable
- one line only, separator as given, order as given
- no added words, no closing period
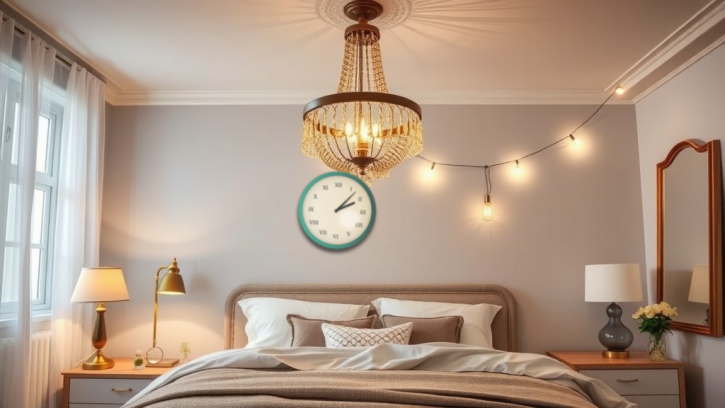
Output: **2:07**
